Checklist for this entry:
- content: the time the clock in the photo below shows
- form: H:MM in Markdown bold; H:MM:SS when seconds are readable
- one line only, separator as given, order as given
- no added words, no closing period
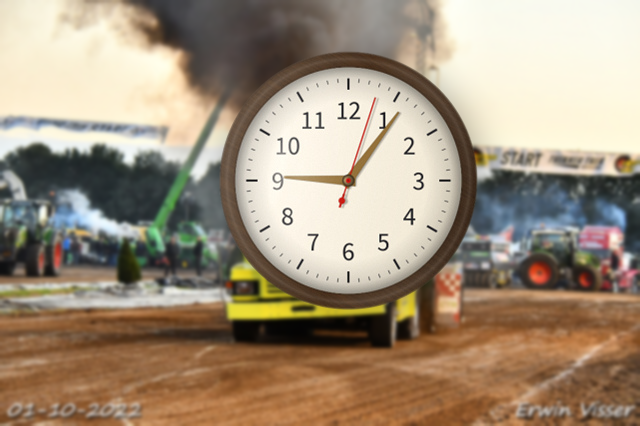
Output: **9:06:03**
